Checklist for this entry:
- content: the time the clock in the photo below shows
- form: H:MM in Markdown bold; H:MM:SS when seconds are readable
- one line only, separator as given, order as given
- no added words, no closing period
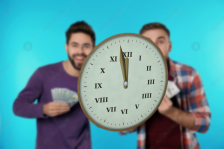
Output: **11:58**
